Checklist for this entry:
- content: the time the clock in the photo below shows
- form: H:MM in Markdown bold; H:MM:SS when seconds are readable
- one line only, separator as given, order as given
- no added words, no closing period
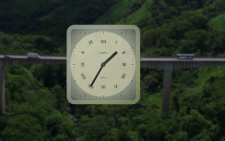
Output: **1:35**
